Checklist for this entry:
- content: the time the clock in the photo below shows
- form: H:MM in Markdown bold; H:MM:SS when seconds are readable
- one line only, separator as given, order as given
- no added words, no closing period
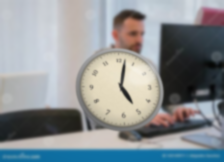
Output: **5:02**
